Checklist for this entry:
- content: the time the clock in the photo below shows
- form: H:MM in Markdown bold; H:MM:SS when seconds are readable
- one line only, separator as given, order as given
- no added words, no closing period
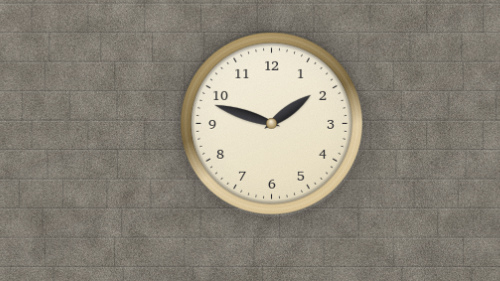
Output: **1:48**
